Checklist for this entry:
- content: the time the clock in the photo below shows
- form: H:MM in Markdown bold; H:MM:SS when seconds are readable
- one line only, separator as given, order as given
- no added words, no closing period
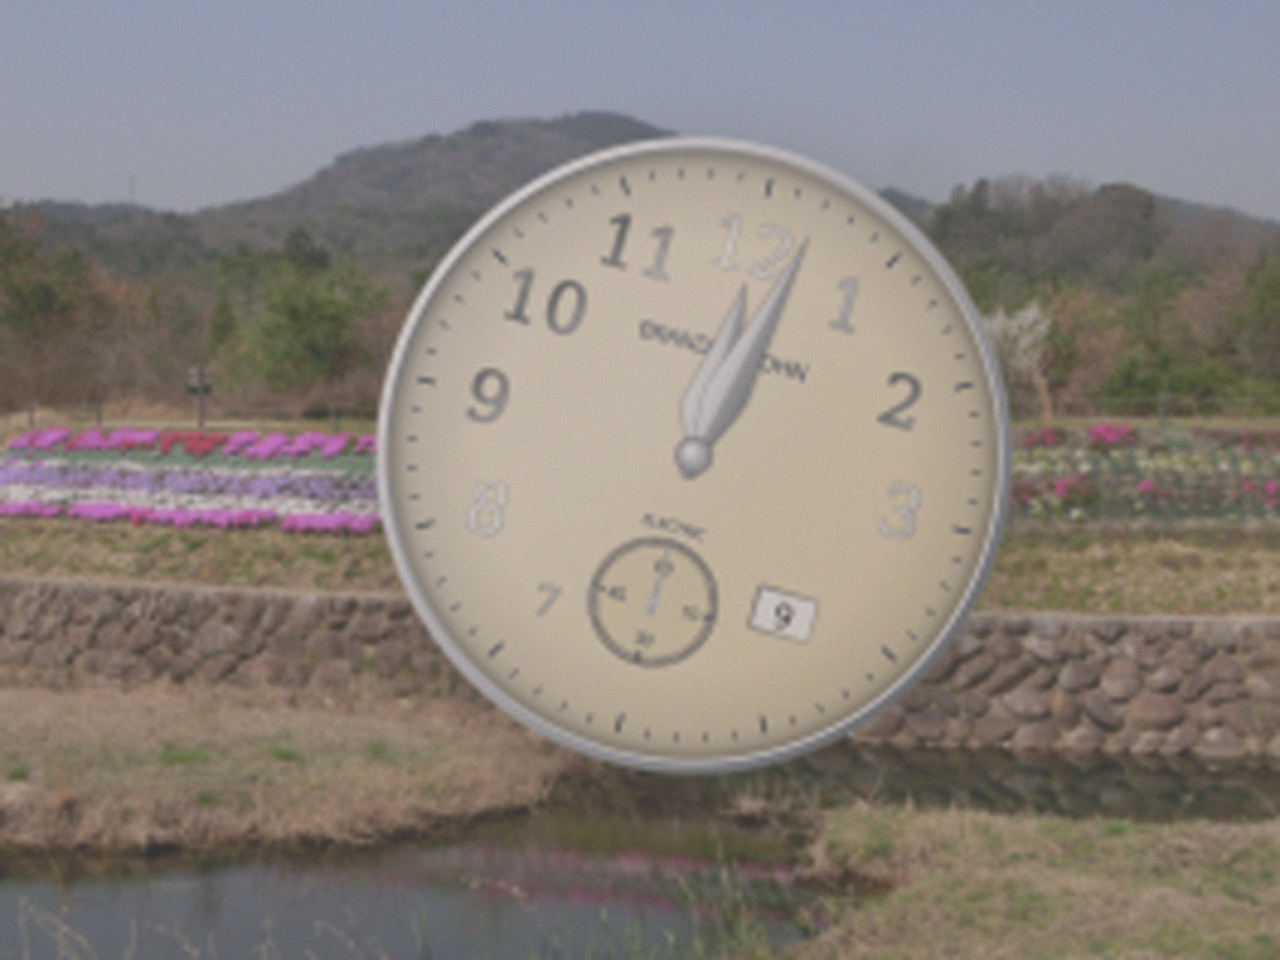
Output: **12:02**
